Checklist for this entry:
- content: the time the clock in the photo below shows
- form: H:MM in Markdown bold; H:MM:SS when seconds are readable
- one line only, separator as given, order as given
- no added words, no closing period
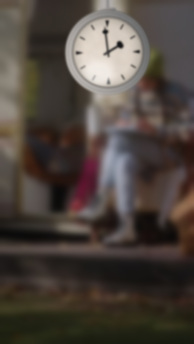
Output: **1:59**
